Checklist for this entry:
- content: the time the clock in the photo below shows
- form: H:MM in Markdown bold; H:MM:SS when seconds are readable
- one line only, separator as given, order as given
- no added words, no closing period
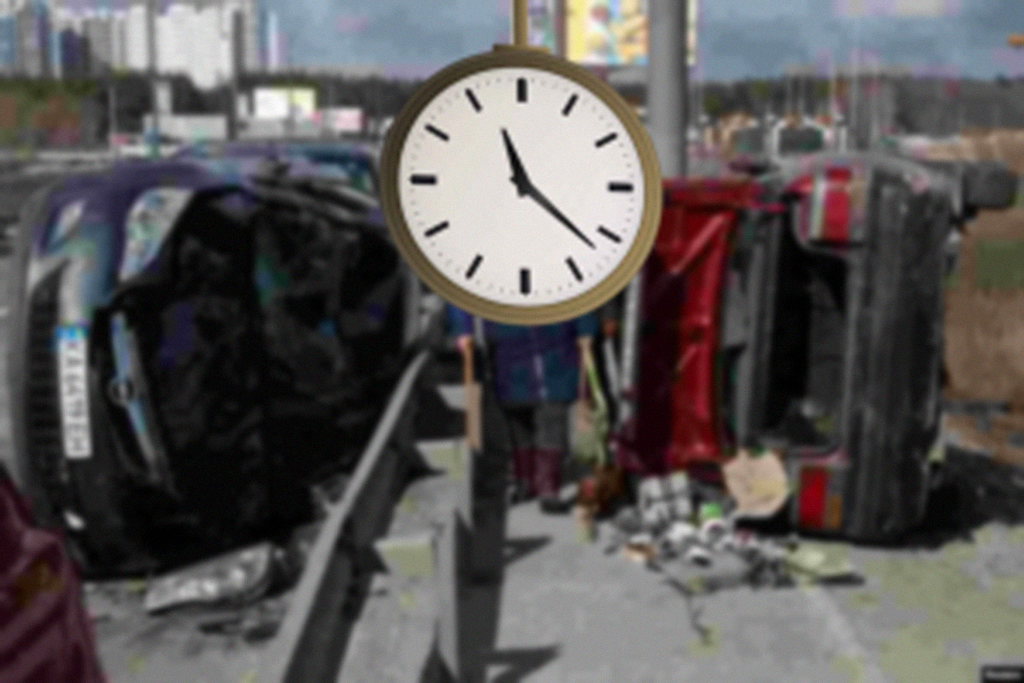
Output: **11:22**
